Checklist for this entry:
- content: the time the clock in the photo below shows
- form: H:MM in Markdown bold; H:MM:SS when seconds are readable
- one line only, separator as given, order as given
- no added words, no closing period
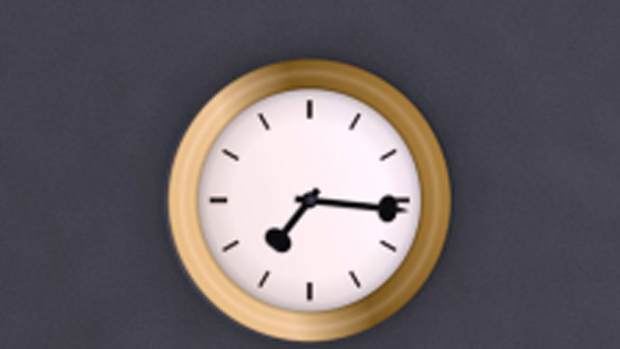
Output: **7:16**
